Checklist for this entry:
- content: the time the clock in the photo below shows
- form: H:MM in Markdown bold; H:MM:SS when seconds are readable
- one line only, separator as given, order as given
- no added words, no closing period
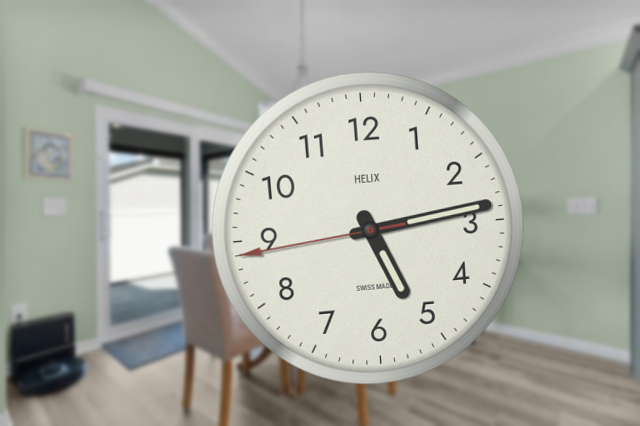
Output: **5:13:44**
